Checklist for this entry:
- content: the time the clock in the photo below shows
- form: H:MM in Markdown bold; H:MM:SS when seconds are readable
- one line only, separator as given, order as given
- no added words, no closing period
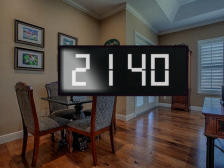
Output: **21:40**
